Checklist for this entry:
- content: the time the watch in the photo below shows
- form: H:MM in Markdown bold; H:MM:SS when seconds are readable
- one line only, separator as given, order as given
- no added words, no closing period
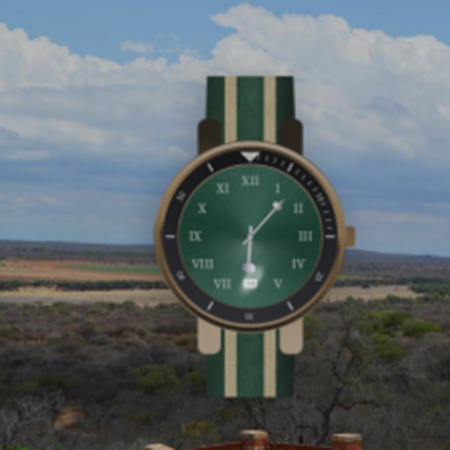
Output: **6:07**
